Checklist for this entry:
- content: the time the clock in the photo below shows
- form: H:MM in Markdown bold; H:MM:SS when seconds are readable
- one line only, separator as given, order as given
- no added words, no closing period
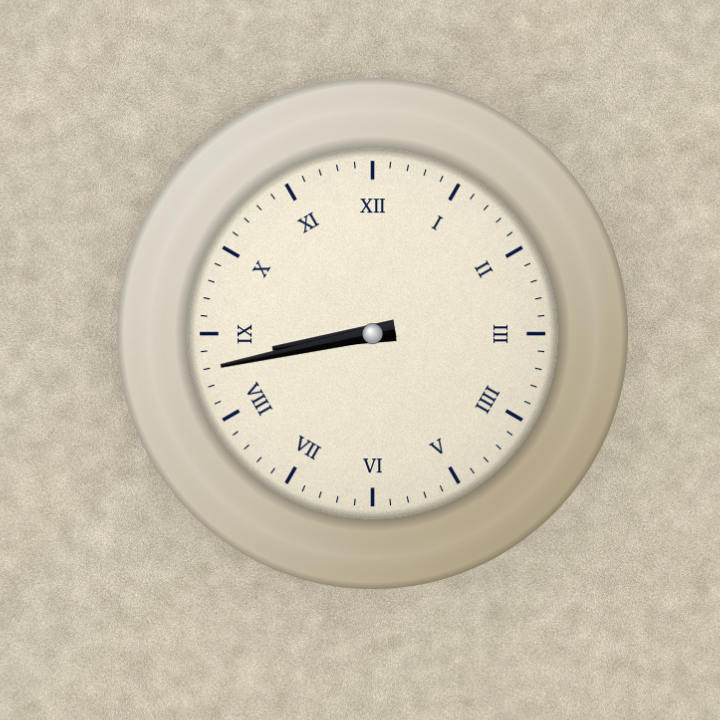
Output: **8:43**
